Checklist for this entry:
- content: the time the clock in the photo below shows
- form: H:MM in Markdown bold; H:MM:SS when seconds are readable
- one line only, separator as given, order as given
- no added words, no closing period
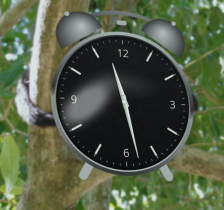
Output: **11:28**
